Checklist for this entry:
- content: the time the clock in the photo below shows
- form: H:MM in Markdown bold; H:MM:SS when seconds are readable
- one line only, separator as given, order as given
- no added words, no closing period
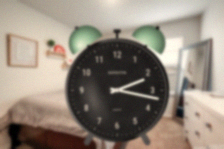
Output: **2:17**
